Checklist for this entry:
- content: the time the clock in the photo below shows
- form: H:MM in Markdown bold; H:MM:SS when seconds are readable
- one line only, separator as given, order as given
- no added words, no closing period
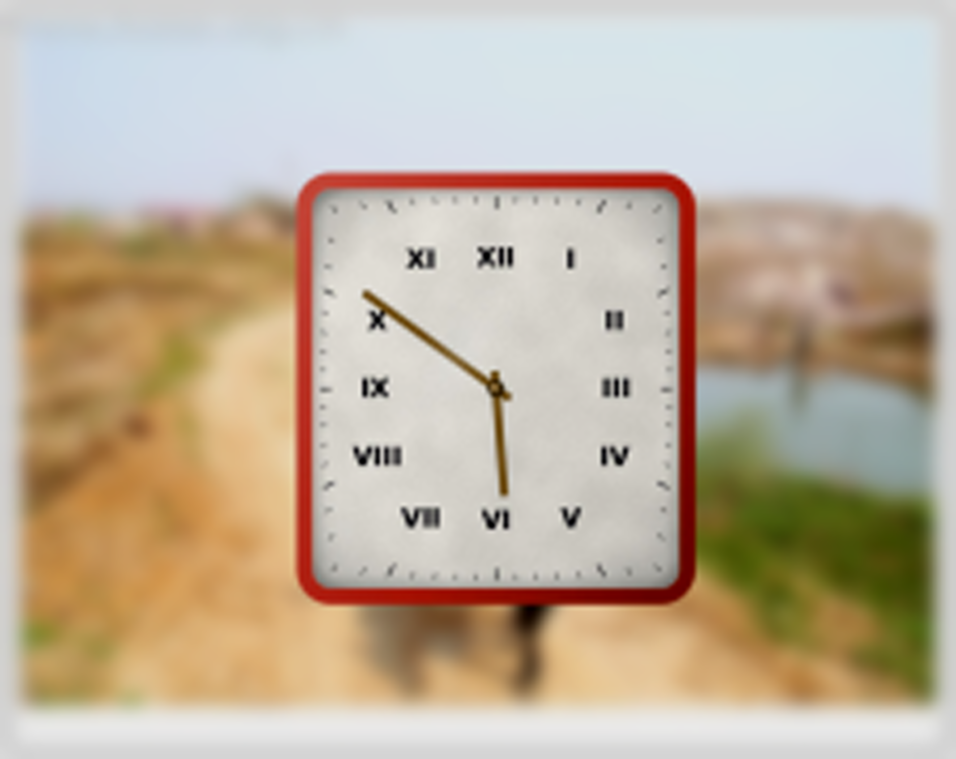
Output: **5:51**
